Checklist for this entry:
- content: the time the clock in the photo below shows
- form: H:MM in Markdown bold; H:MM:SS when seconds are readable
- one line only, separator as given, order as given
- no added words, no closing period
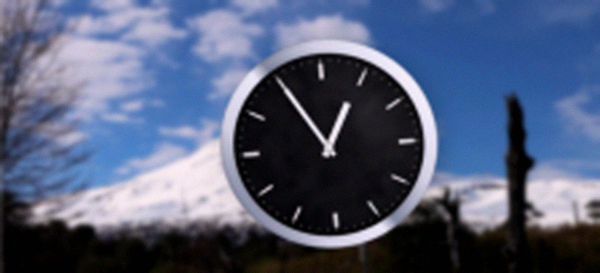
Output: **12:55**
